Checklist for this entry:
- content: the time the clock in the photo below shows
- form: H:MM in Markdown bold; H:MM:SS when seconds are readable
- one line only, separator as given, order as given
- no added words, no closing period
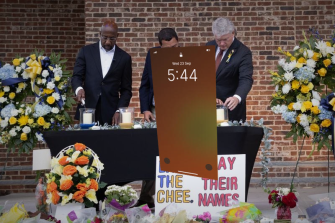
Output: **5:44**
